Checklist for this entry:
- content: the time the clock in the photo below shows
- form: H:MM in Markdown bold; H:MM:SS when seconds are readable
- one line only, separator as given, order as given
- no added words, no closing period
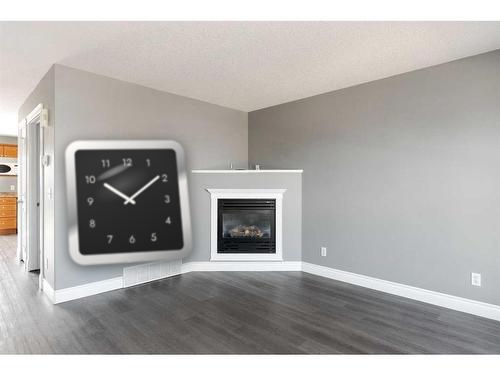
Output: **10:09**
